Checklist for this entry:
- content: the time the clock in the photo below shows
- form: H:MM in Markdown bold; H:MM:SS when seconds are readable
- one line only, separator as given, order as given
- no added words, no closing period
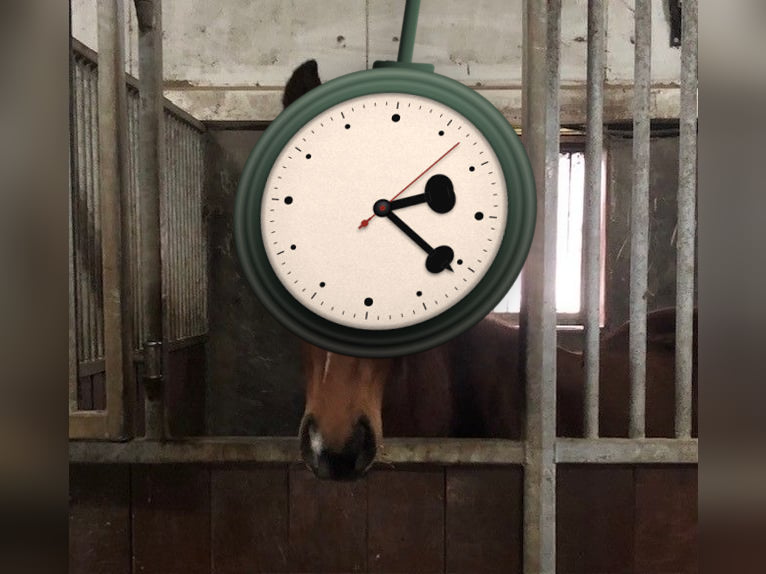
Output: **2:21:07**
